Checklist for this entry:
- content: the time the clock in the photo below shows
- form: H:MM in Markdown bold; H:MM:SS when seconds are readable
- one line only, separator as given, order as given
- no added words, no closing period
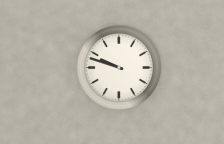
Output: **9:48**
